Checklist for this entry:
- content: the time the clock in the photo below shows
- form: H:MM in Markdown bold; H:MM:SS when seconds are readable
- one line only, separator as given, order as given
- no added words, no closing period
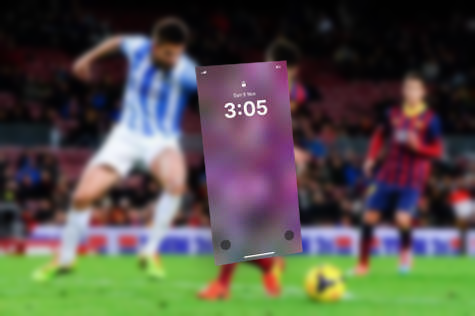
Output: **3:05**
